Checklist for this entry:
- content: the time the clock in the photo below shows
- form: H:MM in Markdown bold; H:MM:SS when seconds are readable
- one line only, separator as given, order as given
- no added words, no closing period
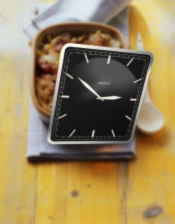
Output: **2:51**
